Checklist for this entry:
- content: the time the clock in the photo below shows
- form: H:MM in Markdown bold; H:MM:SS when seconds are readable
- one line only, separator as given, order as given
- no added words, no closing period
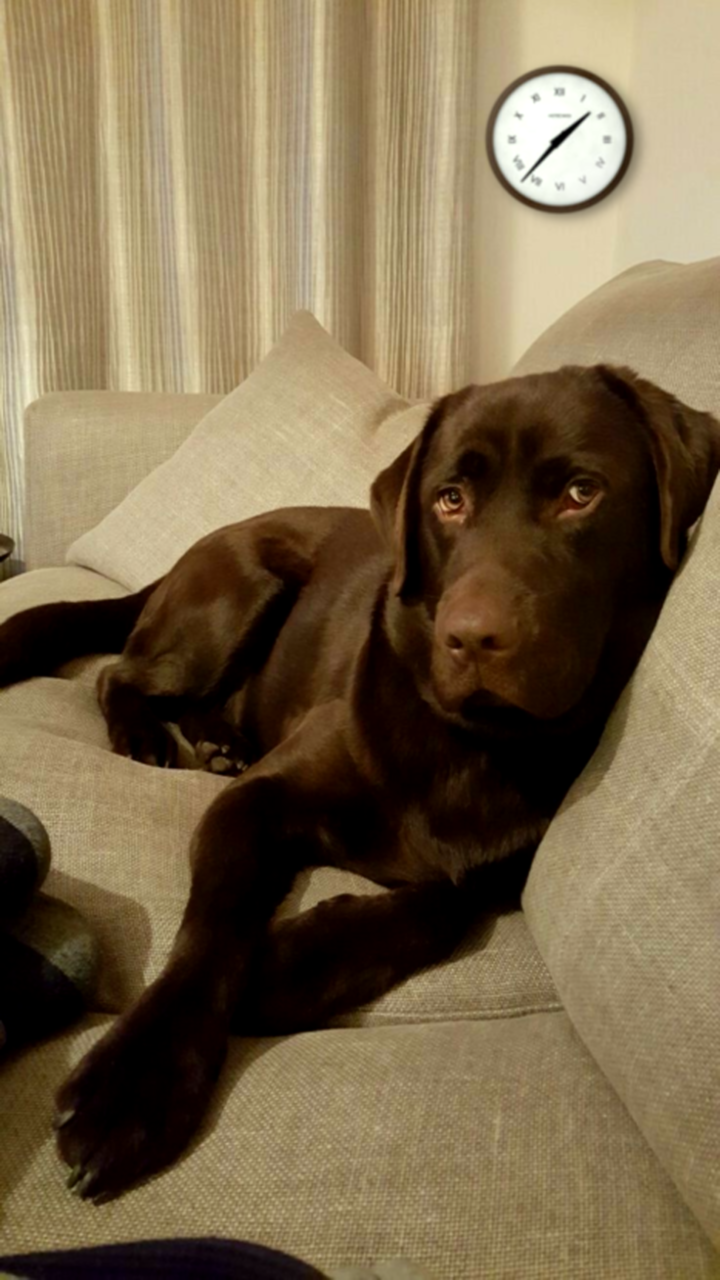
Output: **1:37**
